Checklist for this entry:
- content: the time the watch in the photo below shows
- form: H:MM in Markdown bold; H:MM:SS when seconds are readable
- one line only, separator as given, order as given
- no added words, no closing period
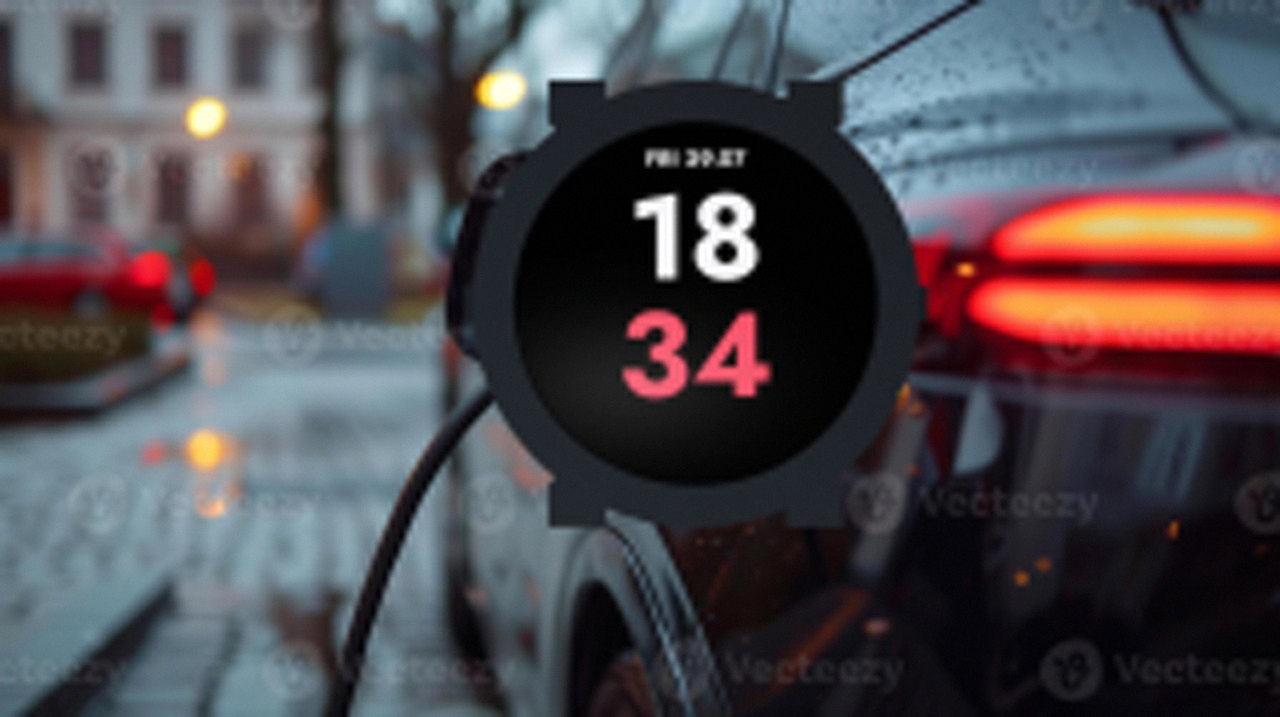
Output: **18:34**
